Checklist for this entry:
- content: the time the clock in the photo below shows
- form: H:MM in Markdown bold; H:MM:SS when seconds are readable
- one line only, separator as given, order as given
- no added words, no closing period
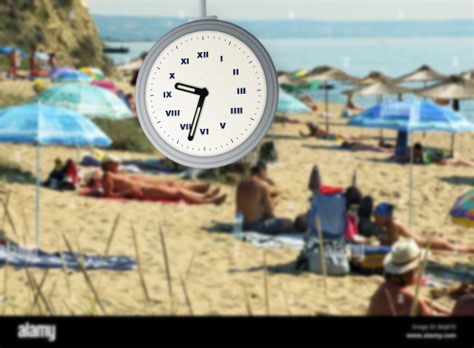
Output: **9:33**
